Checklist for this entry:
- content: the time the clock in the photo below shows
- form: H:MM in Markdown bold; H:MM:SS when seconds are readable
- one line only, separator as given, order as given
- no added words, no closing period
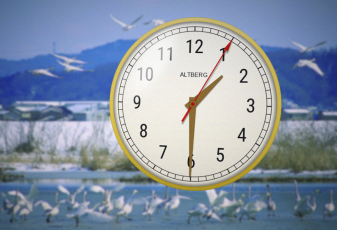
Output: **1:30:05**
